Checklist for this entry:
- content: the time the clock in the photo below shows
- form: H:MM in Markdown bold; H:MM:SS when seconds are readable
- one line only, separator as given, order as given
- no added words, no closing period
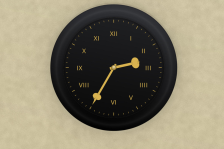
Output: **2:35**
